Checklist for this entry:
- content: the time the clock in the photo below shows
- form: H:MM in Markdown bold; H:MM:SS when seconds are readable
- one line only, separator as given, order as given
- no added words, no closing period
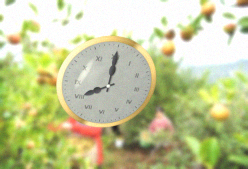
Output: **8:00**
